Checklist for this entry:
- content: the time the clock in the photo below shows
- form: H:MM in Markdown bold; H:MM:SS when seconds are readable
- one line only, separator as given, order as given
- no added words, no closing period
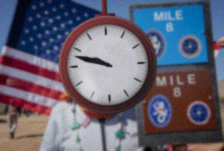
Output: **9:48**
